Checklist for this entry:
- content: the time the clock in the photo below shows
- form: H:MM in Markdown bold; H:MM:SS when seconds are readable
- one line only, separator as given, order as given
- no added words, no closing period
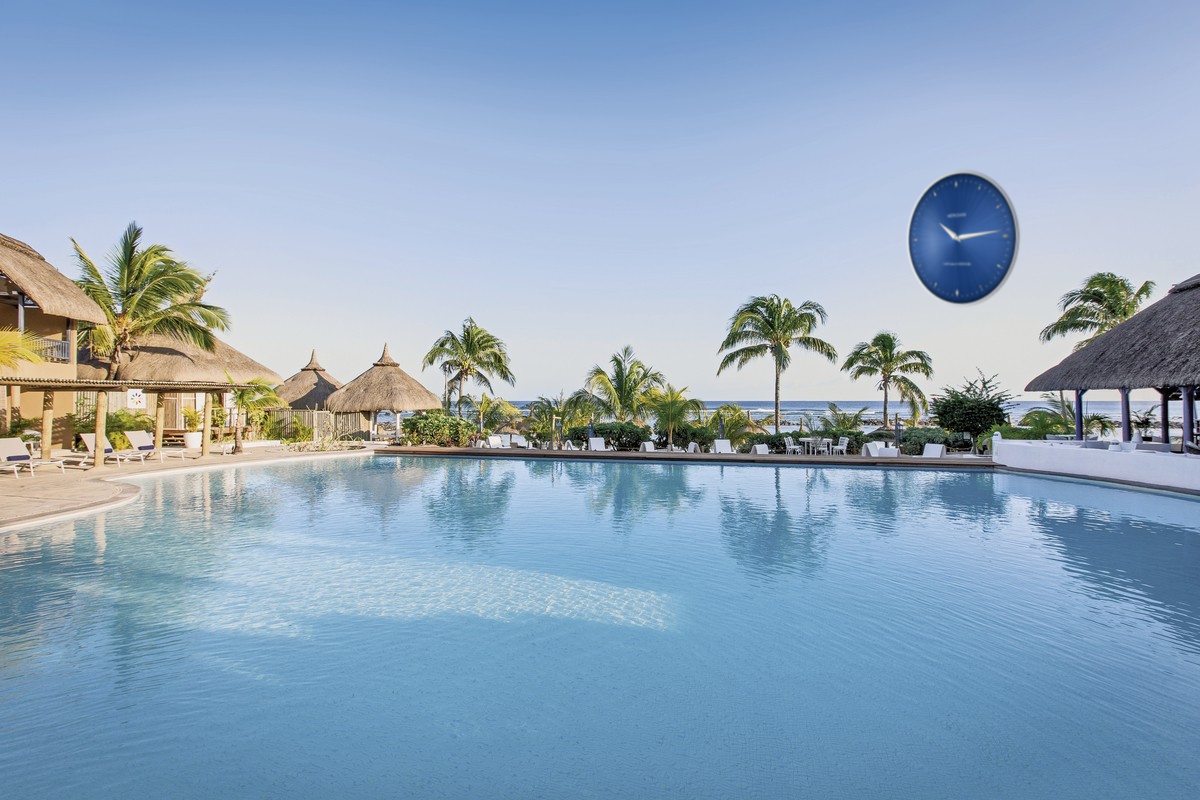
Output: **10:14**
